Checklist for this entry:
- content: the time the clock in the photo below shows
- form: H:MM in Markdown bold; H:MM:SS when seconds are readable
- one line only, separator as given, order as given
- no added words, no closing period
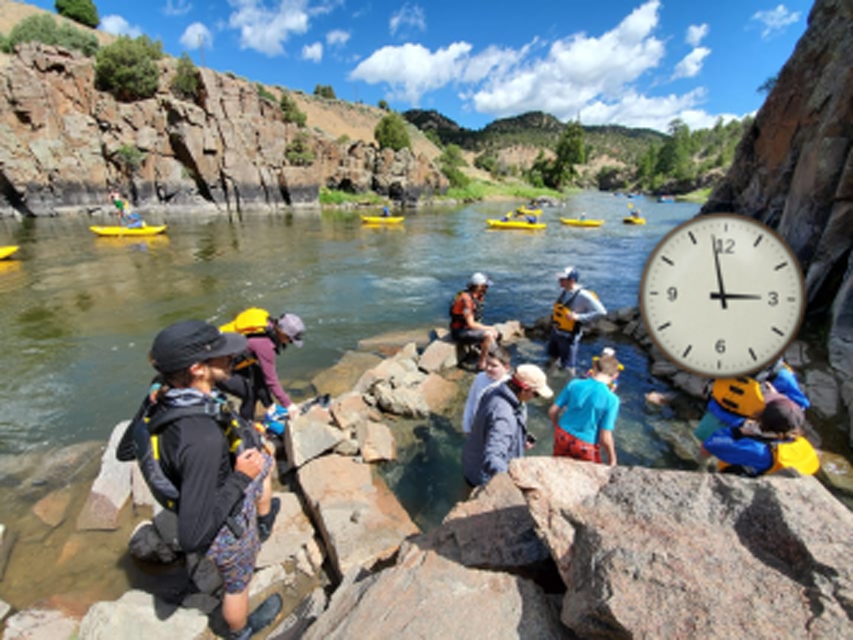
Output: **2:58**
